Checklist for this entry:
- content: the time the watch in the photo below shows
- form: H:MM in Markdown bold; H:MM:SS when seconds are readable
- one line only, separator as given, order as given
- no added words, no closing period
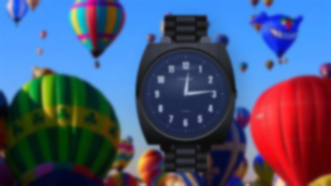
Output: **12:14**
